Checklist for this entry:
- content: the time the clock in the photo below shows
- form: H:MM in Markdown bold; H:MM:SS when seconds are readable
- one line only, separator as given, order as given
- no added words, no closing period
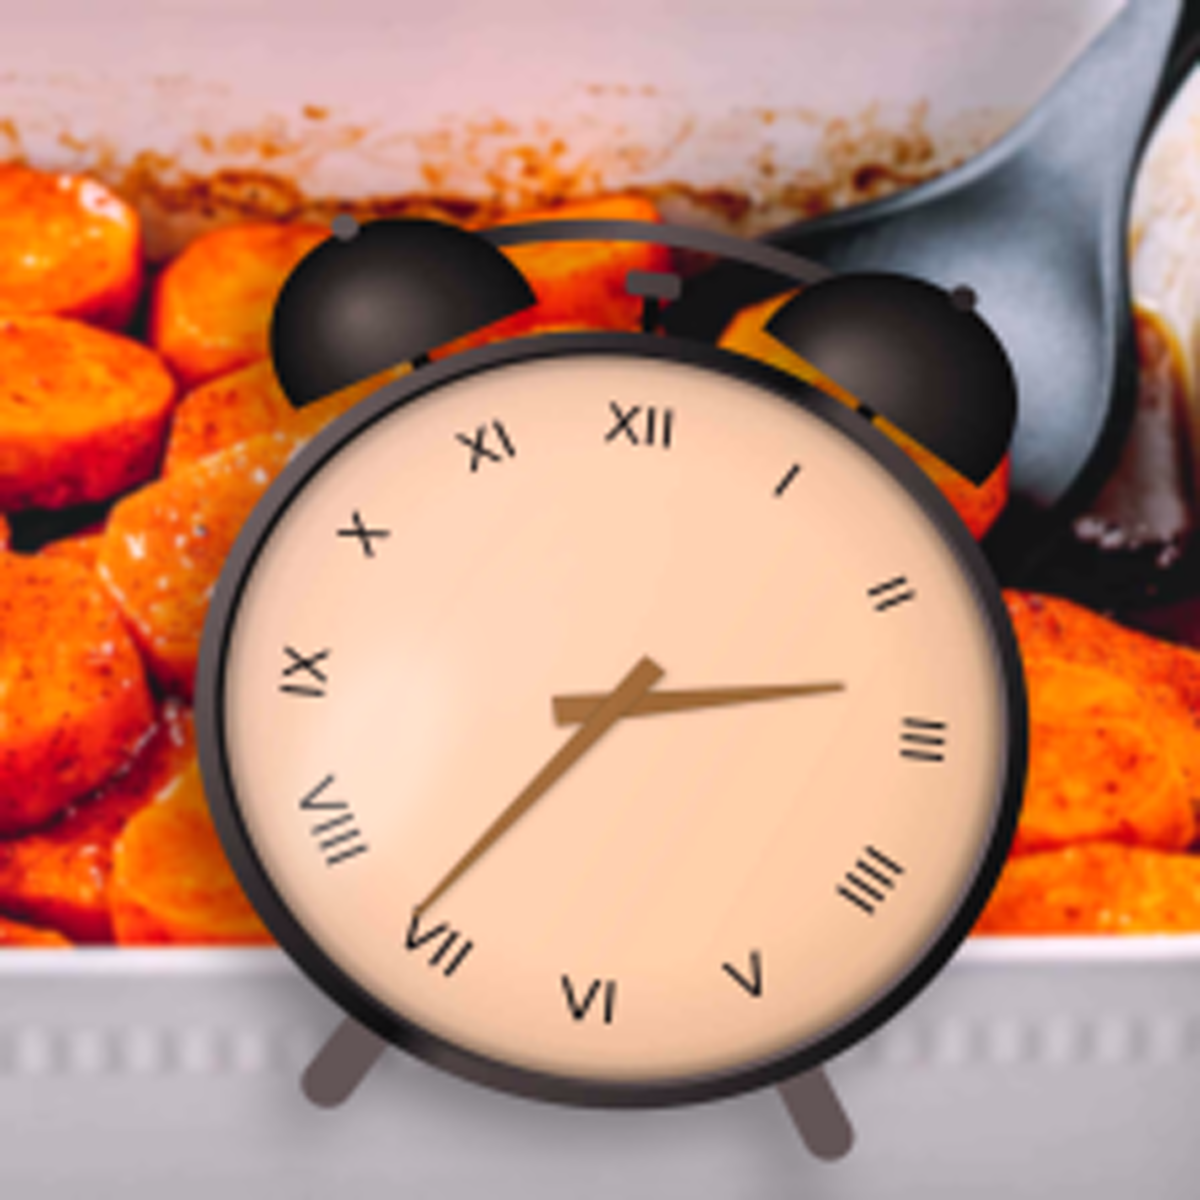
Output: **2:36**
